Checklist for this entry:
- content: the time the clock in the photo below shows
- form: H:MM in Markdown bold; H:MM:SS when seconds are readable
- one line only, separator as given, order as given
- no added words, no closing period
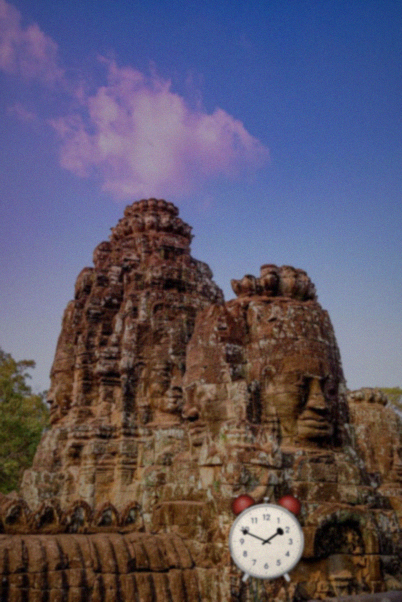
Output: **1:49**
